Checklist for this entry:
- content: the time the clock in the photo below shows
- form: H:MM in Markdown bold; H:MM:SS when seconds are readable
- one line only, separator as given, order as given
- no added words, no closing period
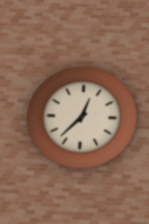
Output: **12:37**
